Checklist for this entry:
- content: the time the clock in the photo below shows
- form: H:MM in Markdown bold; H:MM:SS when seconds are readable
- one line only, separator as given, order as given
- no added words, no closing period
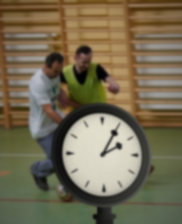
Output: **2:05**
